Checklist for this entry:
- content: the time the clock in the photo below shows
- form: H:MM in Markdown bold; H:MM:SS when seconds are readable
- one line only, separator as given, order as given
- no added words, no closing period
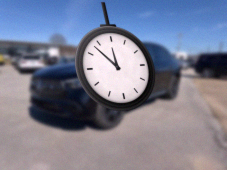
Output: **11:53**
